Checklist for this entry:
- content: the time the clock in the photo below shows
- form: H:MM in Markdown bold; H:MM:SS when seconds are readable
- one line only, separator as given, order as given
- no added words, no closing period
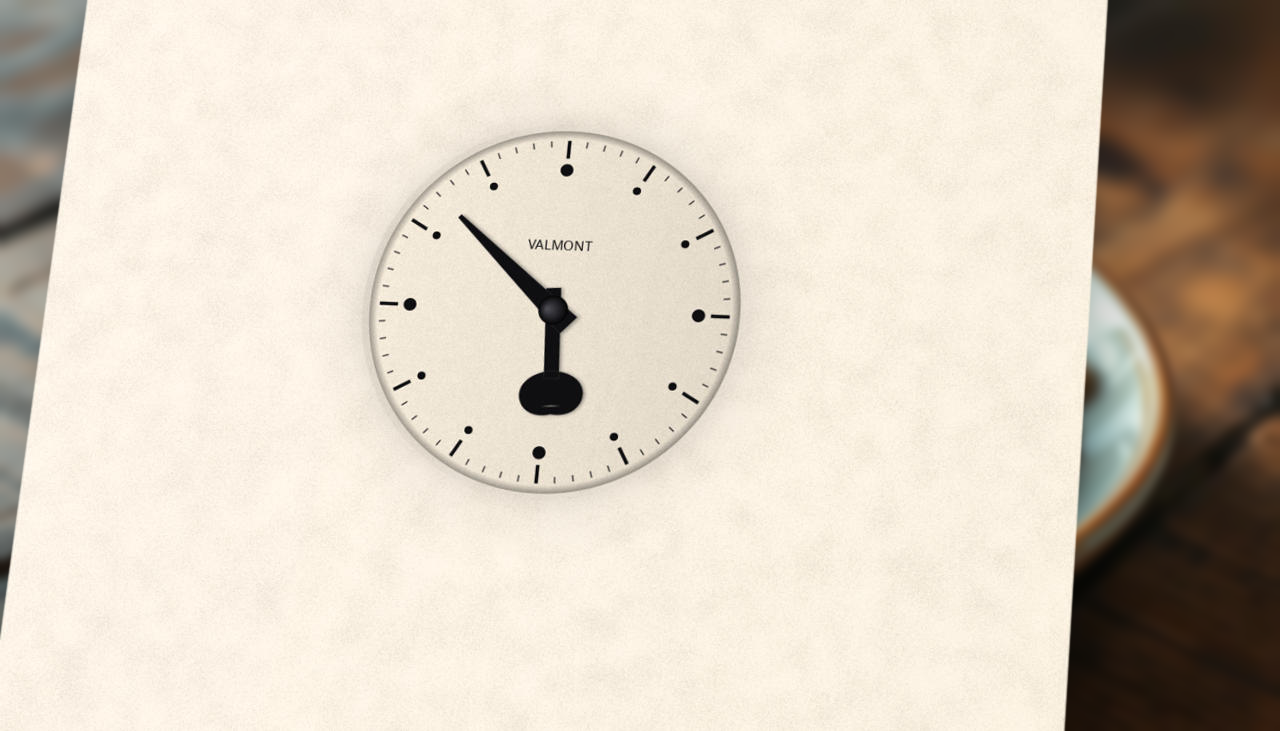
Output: **5:52**
